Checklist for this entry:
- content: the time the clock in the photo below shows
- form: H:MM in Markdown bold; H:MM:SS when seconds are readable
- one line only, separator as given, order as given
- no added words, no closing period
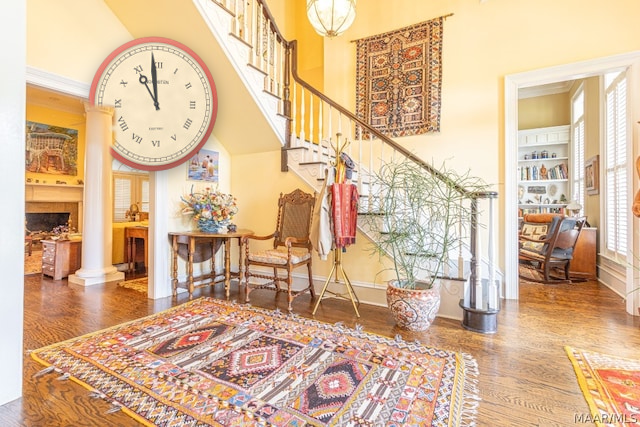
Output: **10:59**
